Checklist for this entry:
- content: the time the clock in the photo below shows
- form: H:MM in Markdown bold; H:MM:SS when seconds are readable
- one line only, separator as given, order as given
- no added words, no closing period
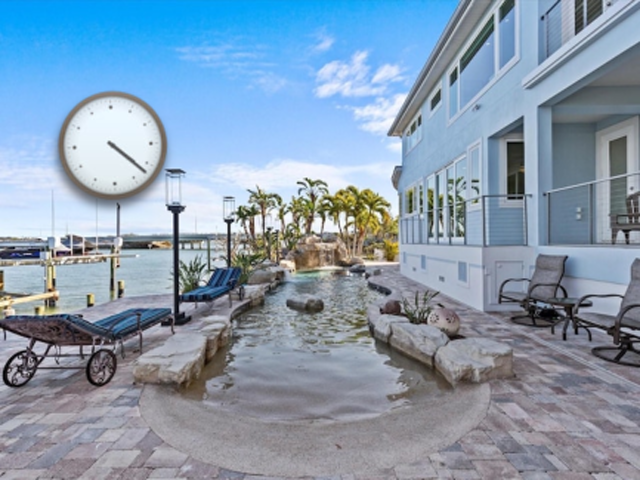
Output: **4:22**
